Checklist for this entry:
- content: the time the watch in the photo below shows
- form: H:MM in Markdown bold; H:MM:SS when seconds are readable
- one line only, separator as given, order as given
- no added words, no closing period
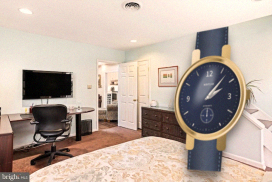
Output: **2:07**
